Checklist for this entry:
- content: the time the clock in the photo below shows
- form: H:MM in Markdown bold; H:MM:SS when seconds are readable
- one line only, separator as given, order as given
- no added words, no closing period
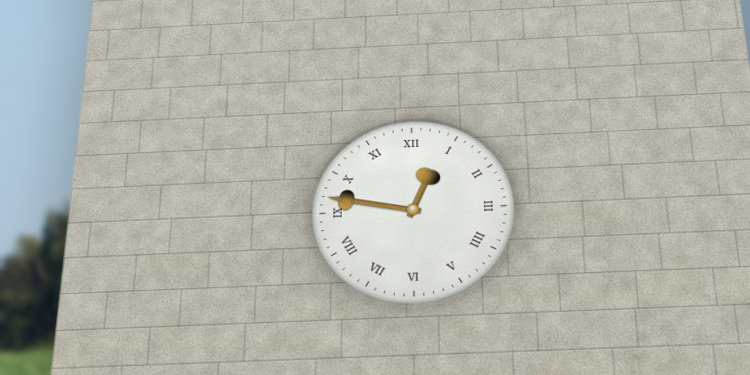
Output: **12:47**
